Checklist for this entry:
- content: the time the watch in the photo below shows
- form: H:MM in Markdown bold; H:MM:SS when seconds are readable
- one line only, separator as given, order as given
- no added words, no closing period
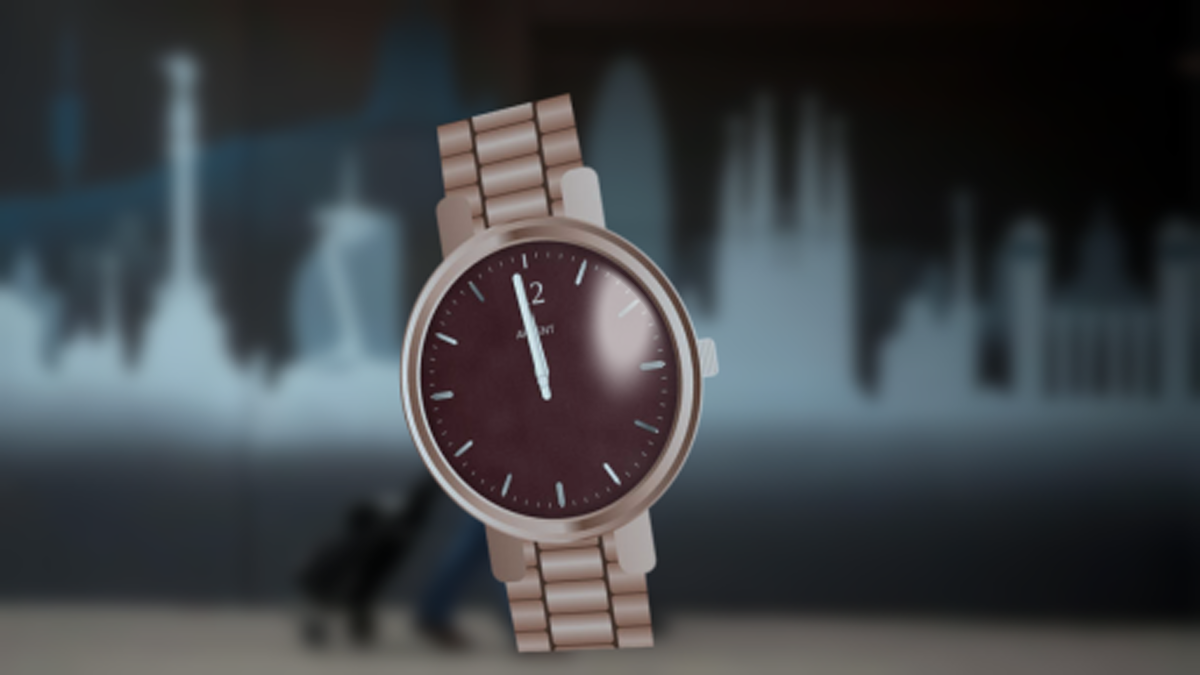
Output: **11:59**
